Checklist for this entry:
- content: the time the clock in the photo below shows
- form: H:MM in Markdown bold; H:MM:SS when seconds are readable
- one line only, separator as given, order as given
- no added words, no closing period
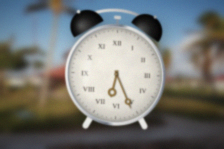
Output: **6:26**
